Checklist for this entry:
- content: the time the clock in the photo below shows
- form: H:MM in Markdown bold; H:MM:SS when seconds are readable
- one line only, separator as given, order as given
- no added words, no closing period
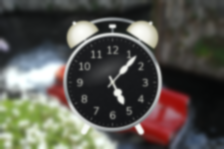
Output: **5:07**
